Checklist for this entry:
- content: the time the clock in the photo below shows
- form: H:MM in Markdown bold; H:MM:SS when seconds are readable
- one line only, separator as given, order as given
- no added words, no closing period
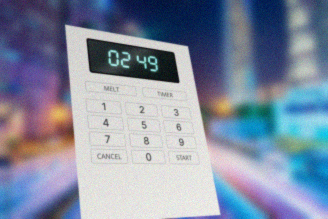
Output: **2:49**
